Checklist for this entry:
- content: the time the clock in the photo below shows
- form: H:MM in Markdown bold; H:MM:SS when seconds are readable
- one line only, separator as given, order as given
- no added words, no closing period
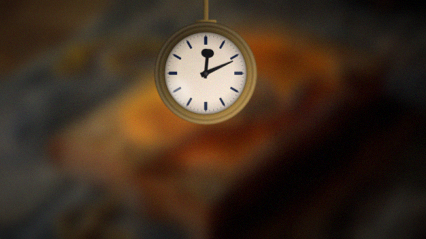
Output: **12:11**
